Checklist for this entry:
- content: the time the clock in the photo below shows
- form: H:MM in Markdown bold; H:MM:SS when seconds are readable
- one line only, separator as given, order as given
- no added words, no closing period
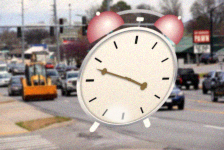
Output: **3:48**
